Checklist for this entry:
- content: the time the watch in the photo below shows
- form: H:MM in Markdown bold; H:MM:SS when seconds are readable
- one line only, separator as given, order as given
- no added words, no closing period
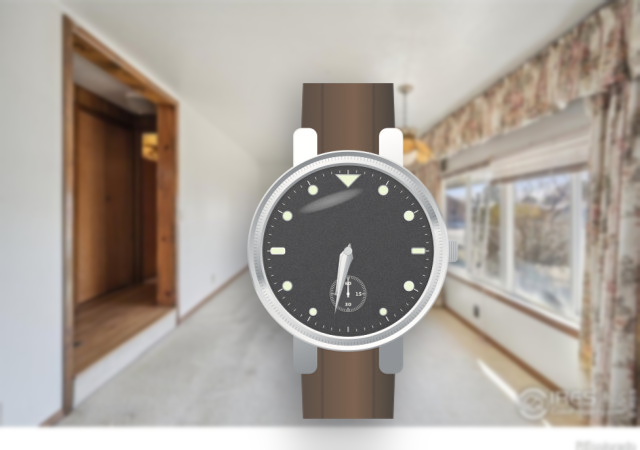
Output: **6:32**
